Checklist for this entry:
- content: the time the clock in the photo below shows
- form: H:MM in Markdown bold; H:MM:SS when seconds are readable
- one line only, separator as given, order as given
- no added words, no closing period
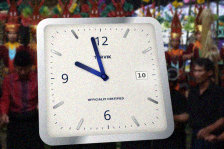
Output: **9:58**
